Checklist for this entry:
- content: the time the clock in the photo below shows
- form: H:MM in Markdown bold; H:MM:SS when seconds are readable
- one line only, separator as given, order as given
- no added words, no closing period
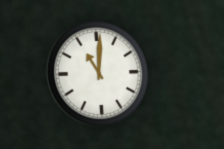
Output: **11:01**
